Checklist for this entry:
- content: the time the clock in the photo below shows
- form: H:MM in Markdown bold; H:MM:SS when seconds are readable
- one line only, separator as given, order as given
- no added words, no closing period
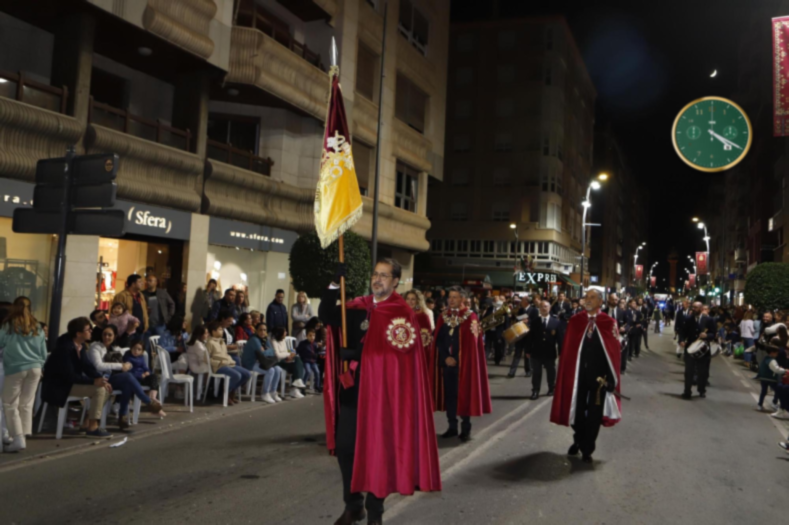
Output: **4:20**
